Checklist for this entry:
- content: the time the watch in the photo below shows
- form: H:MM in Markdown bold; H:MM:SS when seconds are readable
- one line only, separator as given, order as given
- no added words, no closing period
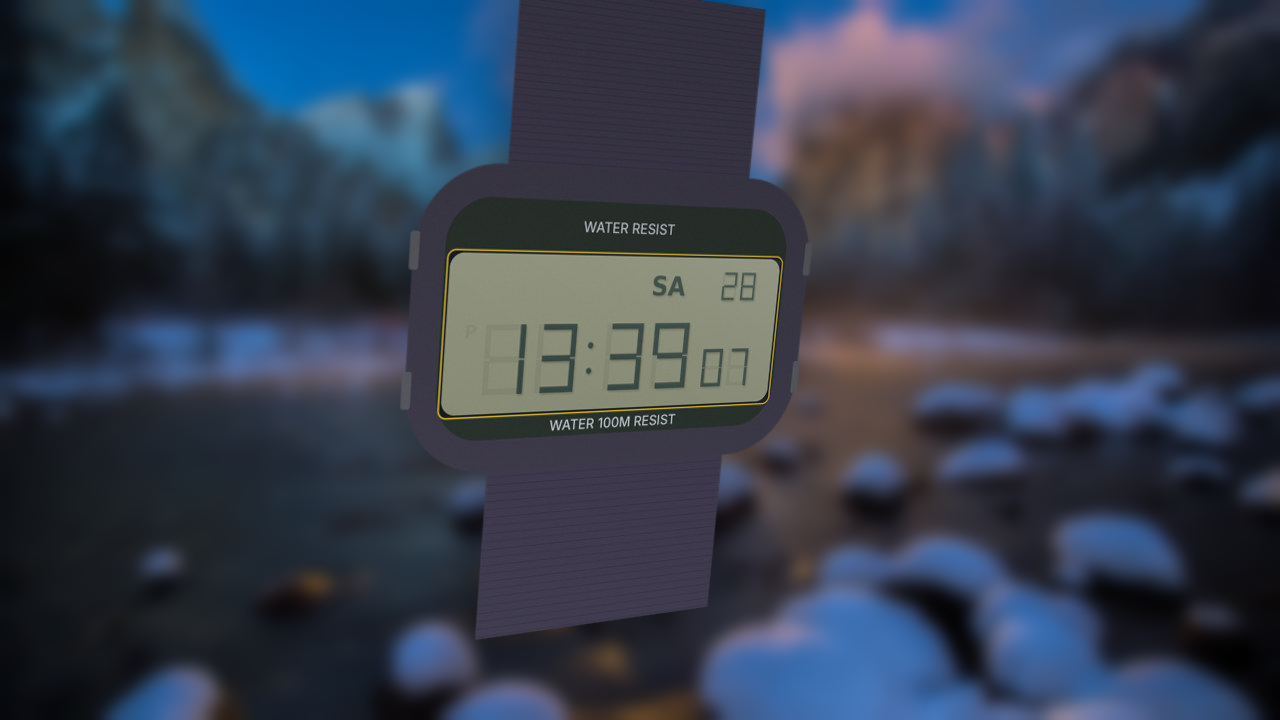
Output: **13:39:07**
